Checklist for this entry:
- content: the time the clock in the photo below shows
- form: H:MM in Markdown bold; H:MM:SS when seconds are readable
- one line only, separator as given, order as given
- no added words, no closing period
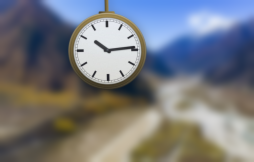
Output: **10:14**
